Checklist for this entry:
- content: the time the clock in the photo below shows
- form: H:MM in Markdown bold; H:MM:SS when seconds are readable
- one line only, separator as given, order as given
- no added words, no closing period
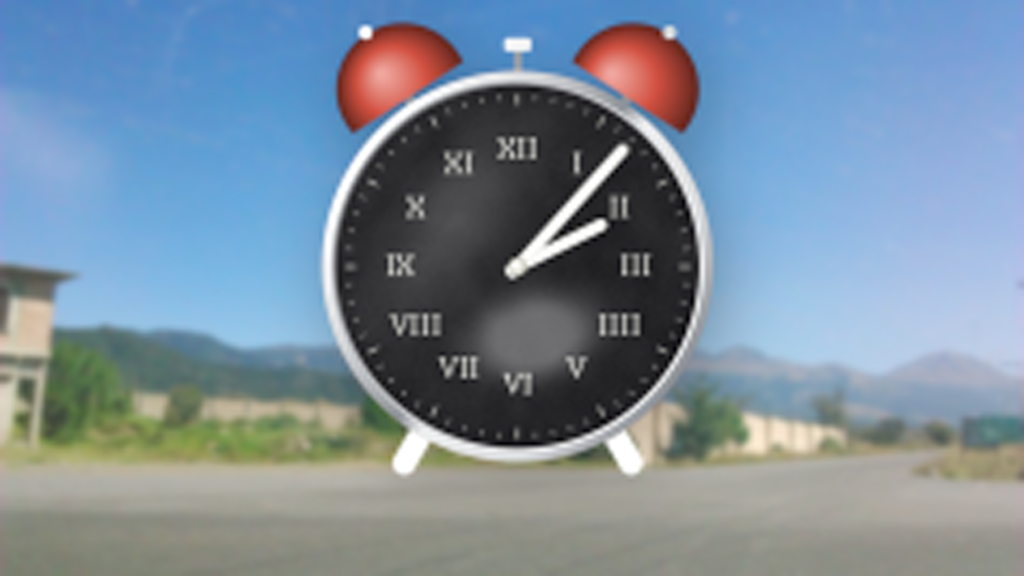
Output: **2:07**
